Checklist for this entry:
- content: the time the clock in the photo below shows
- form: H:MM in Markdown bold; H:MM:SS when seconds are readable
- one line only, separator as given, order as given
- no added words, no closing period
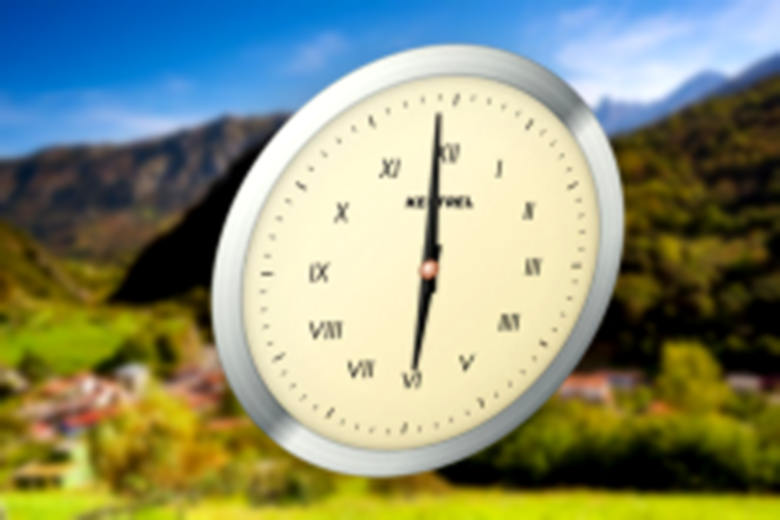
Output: **5:59**
